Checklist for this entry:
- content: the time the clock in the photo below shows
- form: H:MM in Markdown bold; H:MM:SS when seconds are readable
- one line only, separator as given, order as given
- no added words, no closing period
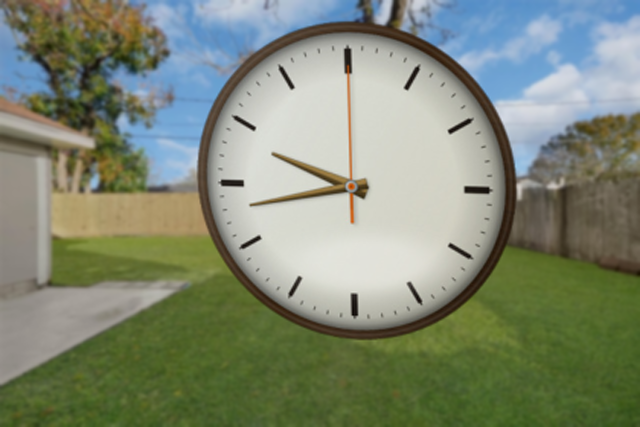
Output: **9:43:00**
